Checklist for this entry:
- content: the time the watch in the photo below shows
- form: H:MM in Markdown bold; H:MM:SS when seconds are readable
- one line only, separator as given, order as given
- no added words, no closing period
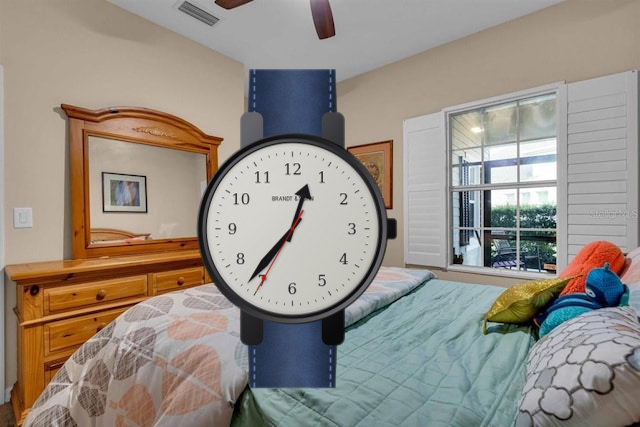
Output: **12:36:35**
